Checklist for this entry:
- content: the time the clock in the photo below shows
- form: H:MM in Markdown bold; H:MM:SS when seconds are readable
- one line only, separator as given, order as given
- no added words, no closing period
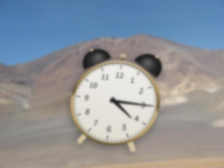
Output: **4:15**
